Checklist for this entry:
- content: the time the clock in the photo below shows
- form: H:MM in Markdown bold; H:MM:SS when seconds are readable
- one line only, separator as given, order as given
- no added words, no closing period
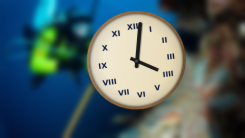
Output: **4:02**
